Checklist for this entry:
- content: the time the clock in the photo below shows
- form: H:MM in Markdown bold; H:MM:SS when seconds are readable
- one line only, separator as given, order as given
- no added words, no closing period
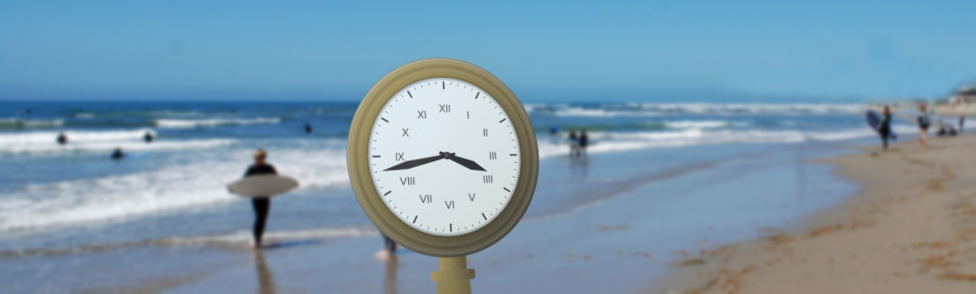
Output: **3:43**
